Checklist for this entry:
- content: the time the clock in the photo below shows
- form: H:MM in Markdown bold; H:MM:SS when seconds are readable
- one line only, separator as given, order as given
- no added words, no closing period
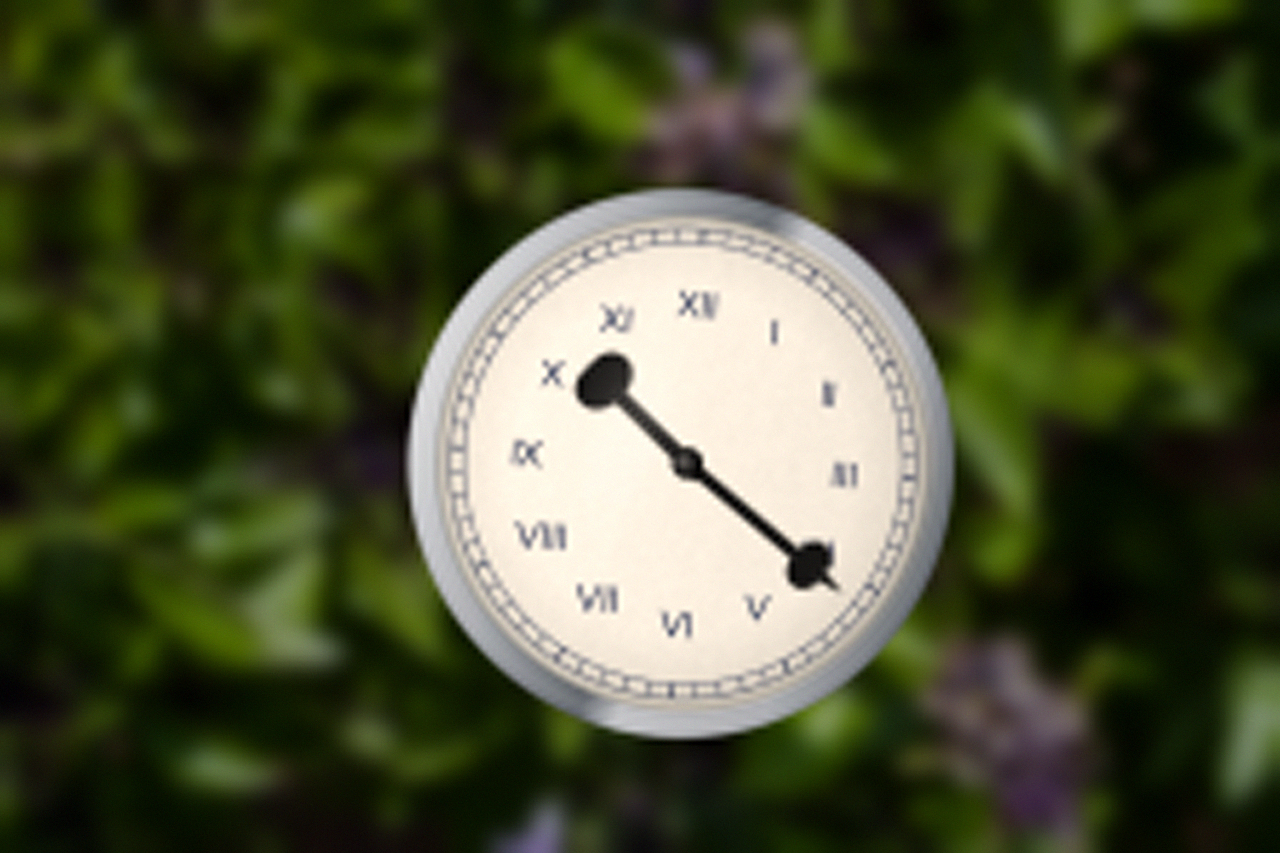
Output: **10:21**
